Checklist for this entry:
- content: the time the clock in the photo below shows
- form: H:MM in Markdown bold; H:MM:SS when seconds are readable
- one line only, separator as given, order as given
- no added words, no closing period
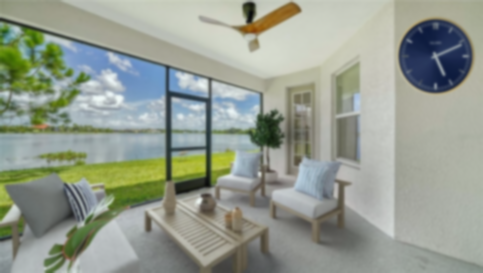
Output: **5:11**
